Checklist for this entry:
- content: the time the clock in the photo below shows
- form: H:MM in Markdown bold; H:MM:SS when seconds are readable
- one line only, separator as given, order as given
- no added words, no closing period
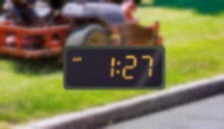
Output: **1:27**
